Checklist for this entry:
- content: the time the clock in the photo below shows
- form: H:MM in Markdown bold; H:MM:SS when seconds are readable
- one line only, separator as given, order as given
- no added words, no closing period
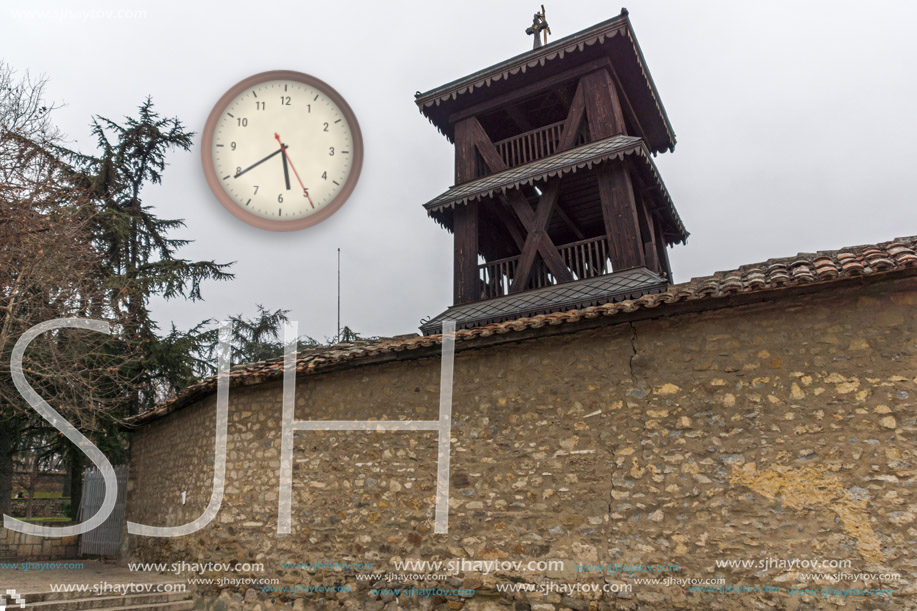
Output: **5:39:25**
